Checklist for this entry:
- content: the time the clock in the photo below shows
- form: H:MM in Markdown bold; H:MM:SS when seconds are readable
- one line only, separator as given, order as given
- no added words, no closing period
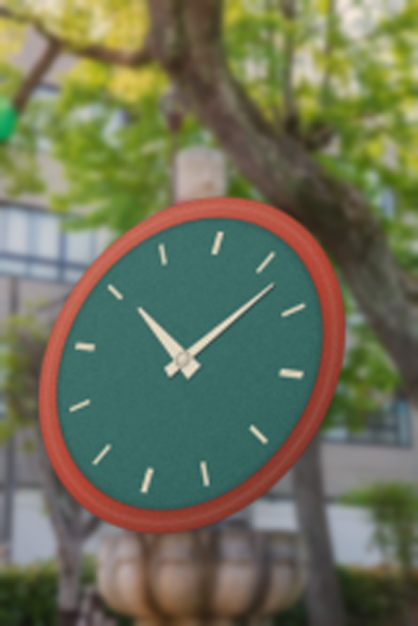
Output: **10:07**
